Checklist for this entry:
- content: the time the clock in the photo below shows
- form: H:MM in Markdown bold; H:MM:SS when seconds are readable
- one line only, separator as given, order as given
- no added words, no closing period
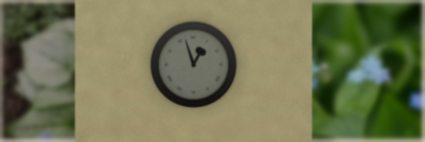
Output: **12:57**
